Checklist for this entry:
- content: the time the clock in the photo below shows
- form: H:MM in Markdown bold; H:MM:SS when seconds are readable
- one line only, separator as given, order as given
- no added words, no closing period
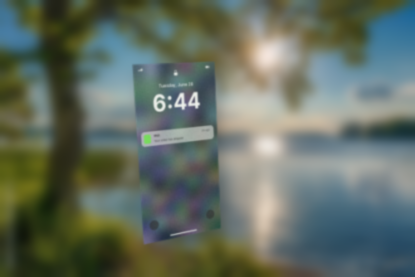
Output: **6:44**
